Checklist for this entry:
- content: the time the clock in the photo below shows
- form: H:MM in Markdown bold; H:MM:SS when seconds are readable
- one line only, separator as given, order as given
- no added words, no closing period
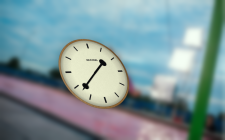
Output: **1:38**
